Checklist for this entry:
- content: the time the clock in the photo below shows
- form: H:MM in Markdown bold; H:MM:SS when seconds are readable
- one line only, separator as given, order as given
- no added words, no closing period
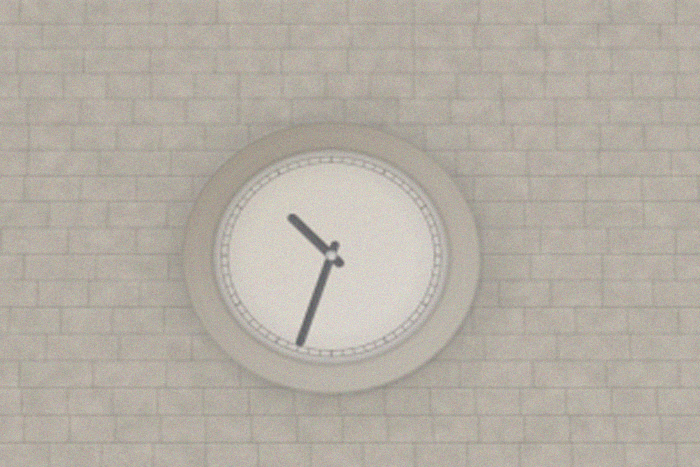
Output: **10:33**
